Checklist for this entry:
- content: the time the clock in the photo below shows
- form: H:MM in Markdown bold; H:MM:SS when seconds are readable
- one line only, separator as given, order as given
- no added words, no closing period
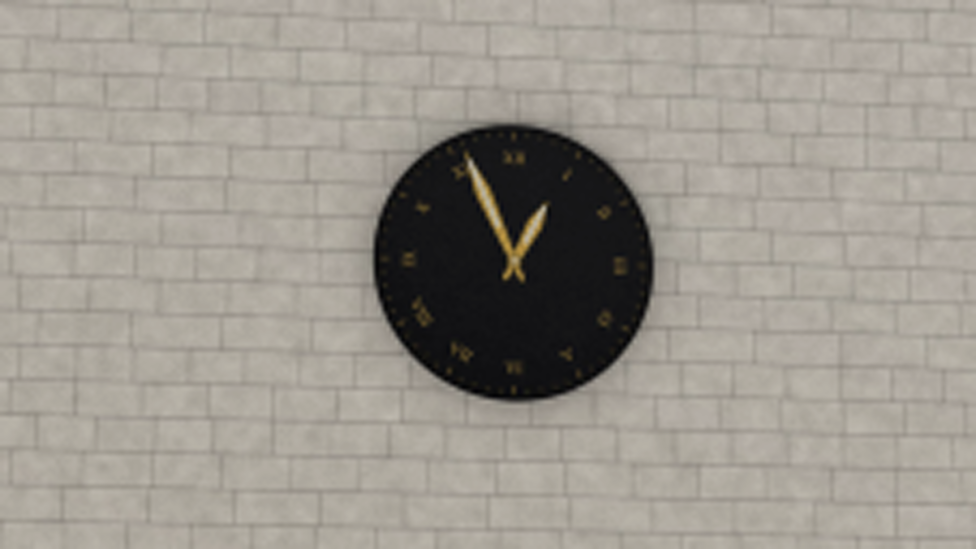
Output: **12:56**
